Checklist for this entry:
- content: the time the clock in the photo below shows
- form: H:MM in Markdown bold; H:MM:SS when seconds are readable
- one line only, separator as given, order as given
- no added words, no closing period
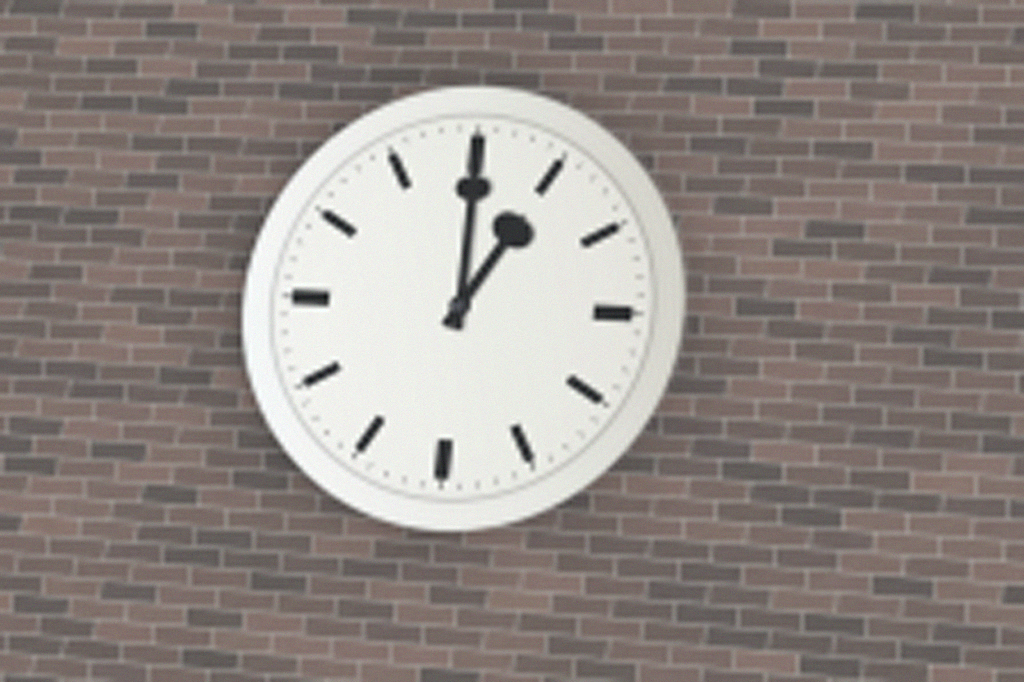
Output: **1:00**
